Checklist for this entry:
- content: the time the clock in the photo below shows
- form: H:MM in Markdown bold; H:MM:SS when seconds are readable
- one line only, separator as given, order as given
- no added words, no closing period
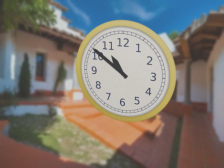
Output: **10:51**
